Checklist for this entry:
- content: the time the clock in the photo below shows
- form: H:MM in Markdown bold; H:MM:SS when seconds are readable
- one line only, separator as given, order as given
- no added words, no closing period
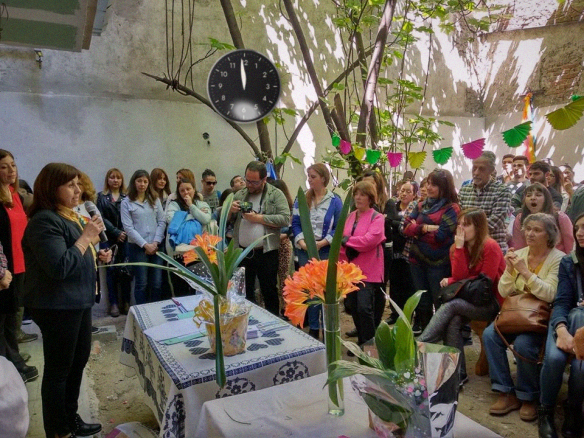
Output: **11:59**
